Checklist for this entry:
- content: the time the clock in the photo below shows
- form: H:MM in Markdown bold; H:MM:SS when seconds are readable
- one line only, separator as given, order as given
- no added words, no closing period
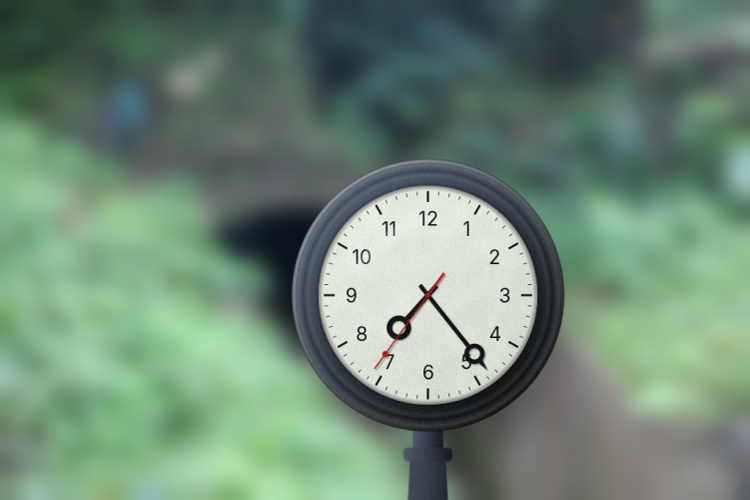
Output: **7:23:36**
